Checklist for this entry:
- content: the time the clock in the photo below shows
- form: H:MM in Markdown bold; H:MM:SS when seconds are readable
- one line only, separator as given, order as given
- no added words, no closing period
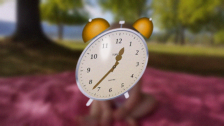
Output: **12:37**
